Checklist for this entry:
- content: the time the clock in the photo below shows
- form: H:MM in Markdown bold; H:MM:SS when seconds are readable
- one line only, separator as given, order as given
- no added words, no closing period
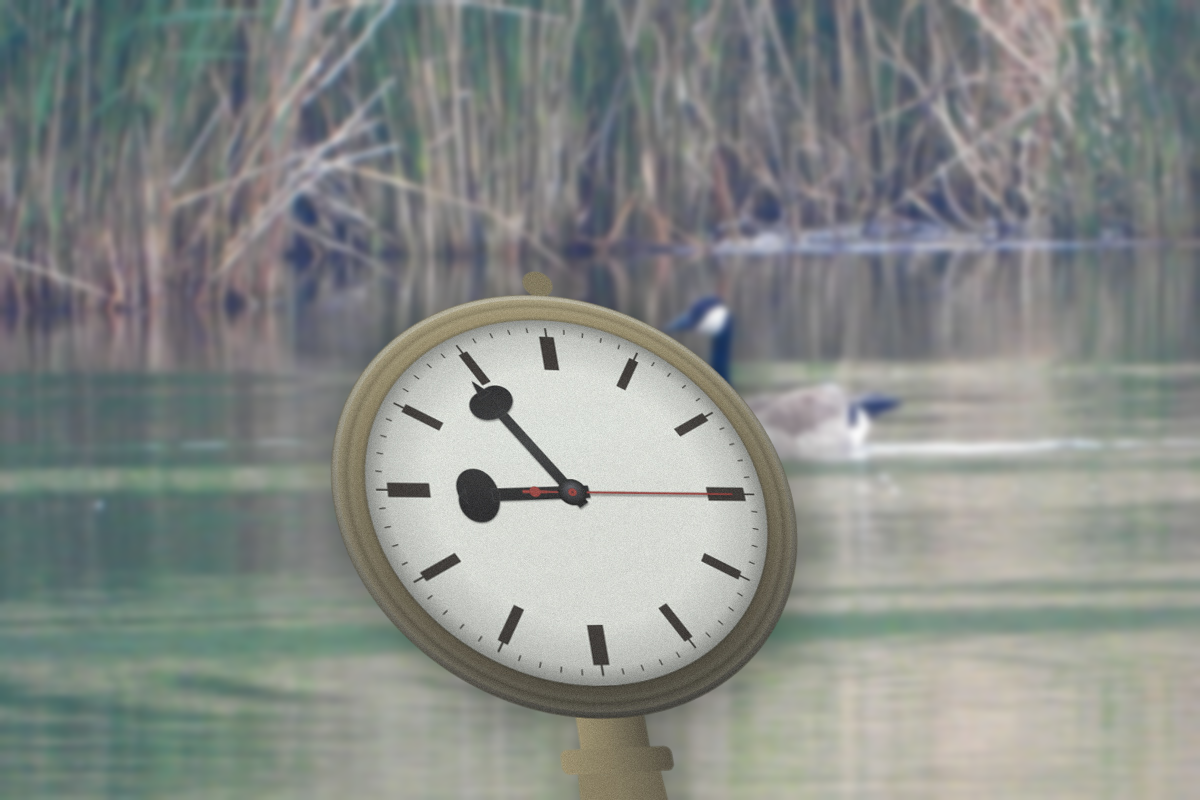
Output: **8:54:15**
